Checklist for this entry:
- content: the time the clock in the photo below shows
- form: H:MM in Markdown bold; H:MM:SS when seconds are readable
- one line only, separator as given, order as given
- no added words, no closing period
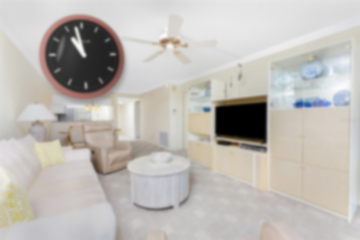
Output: **10:58**
